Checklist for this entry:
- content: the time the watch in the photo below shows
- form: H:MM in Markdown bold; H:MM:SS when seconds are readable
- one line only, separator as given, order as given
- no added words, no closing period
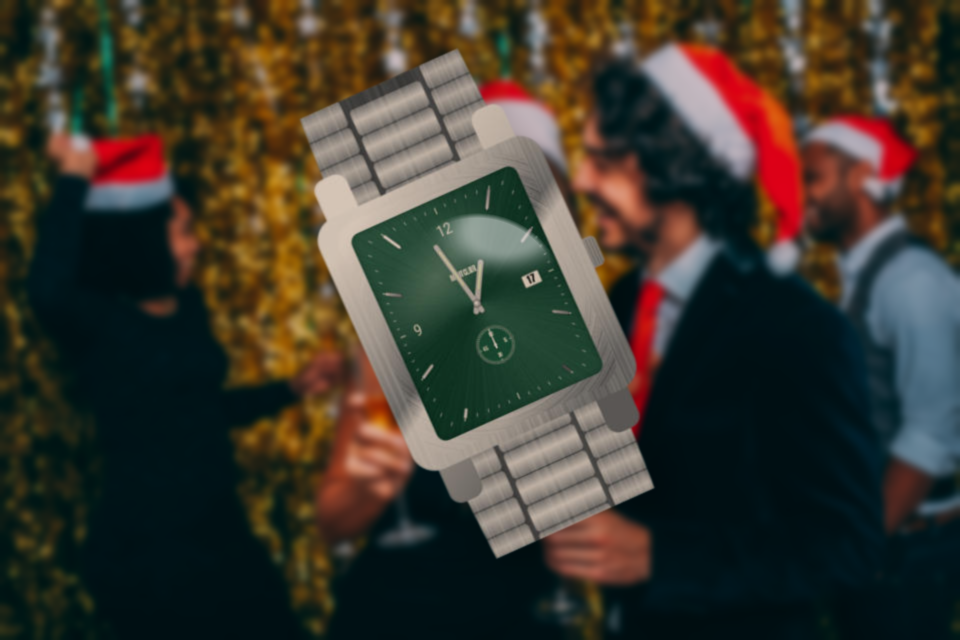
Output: **12:58**
